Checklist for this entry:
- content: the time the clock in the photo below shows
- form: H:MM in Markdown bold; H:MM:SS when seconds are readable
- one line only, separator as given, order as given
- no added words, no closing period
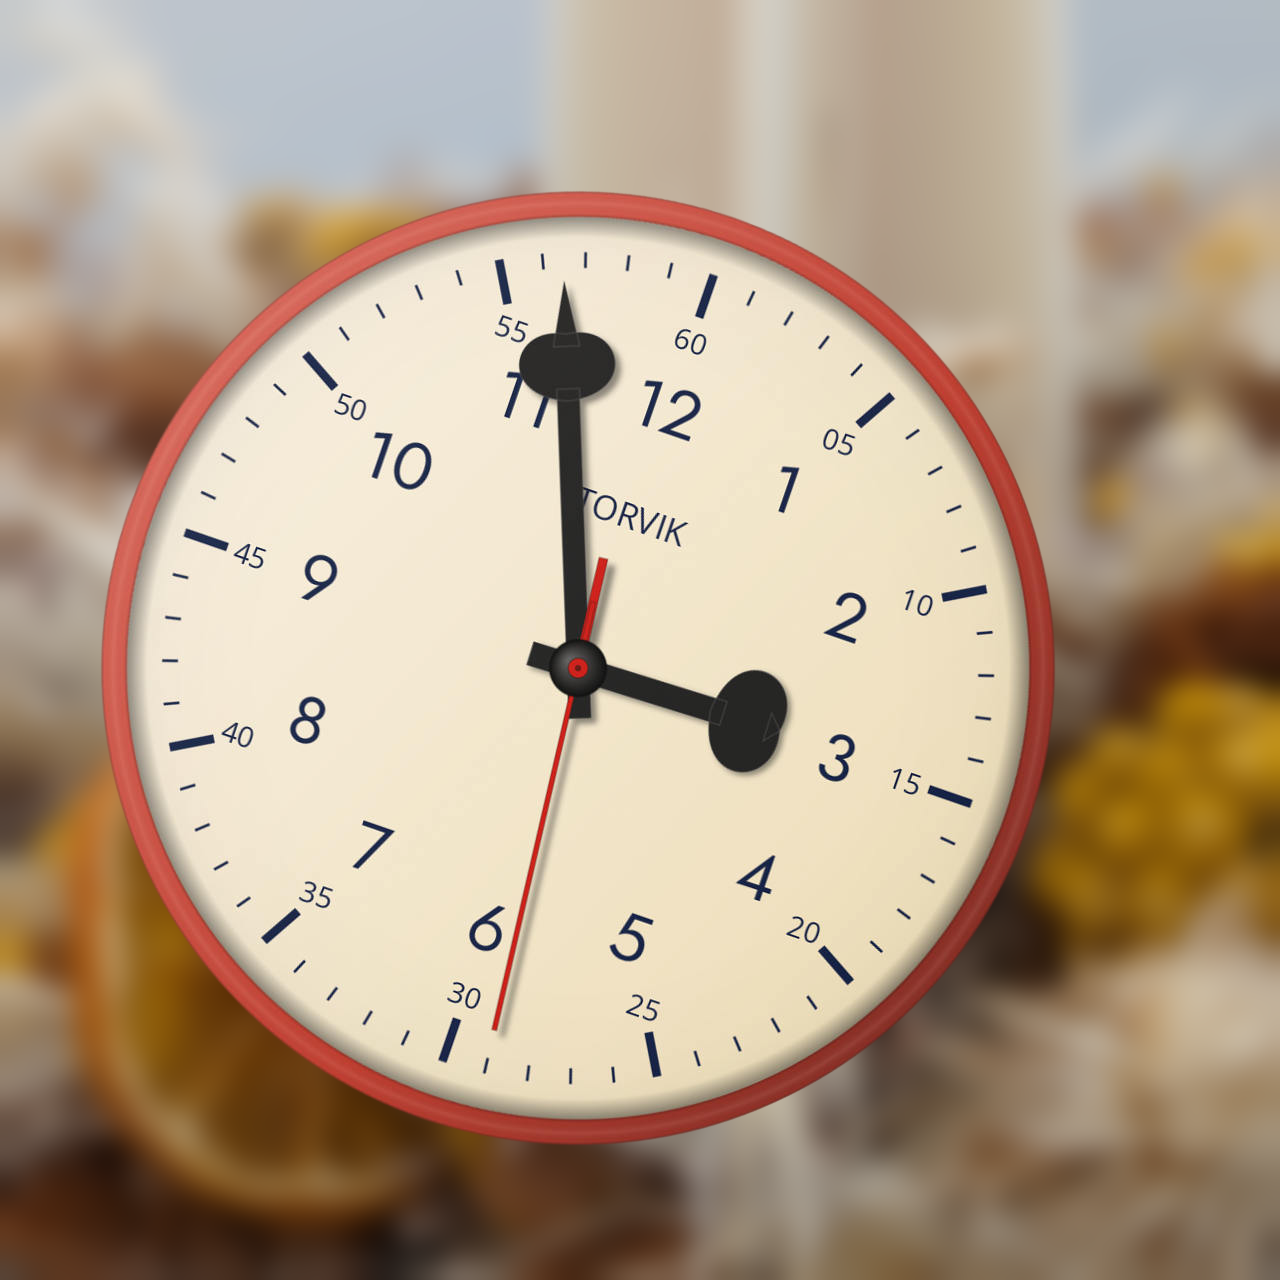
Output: **2:56:29**
